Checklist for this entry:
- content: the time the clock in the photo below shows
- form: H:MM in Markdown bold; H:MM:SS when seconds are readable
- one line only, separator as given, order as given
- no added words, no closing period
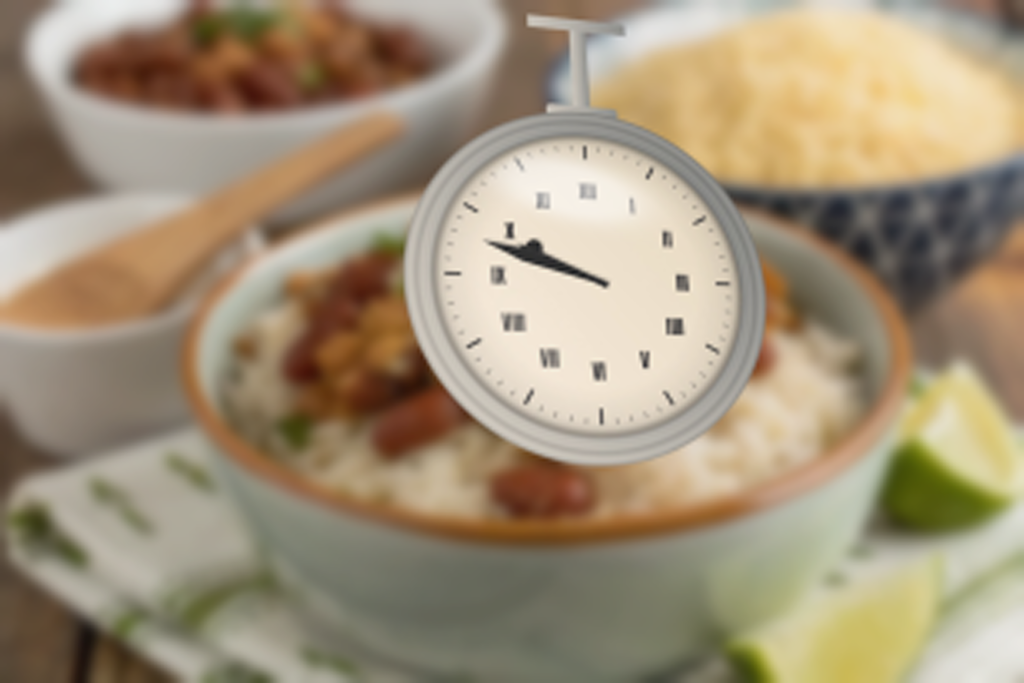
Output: **9:48**
